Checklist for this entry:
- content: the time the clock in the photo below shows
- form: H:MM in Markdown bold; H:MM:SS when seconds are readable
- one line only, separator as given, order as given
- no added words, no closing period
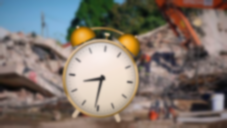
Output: **8:31**
